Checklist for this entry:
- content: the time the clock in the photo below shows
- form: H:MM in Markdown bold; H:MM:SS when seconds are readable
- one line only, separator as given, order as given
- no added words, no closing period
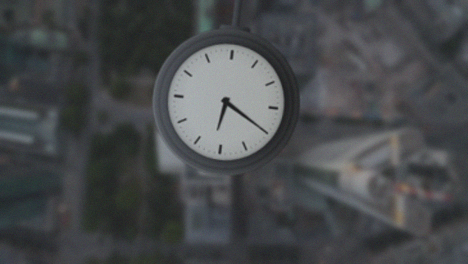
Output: **6:20**
